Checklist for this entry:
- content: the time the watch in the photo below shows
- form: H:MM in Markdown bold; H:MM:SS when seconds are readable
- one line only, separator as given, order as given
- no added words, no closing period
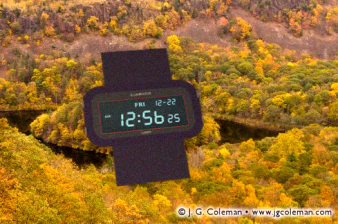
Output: **12:56:25**
